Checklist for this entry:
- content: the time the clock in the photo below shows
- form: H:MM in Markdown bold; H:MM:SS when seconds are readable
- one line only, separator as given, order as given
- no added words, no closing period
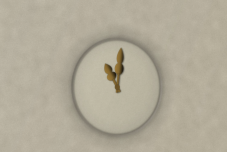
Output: **11:01**
